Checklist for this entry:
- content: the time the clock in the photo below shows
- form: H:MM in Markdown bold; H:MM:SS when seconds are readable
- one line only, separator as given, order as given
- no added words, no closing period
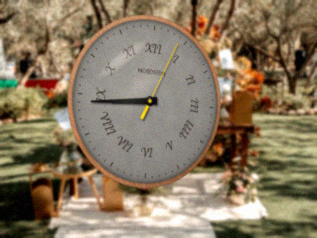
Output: **8:44:04**
